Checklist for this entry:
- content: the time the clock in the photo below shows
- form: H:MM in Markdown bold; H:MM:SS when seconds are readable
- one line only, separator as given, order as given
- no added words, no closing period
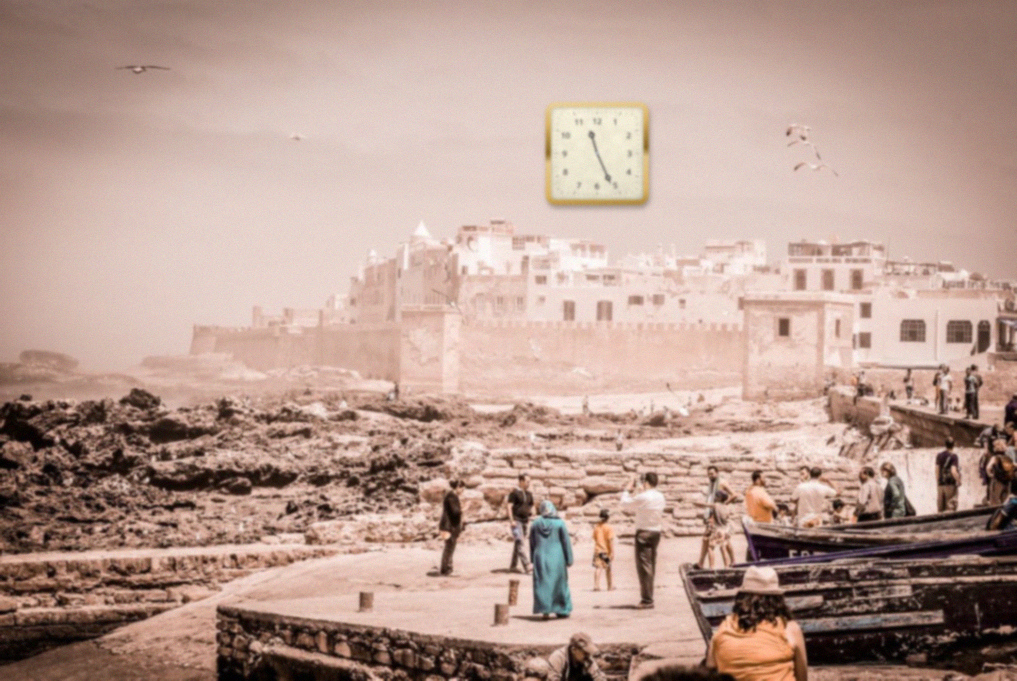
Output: **11:26**
